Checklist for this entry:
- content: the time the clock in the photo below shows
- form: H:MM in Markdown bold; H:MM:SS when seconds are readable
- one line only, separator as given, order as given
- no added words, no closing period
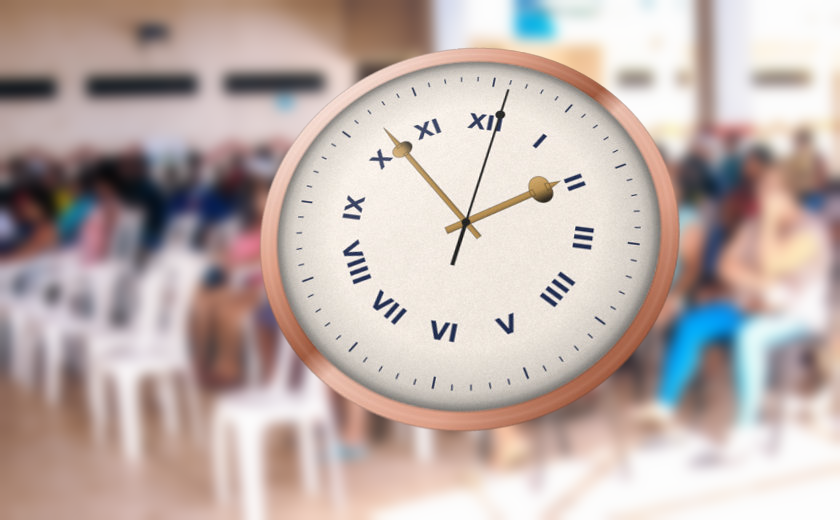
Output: **1:52:01**
